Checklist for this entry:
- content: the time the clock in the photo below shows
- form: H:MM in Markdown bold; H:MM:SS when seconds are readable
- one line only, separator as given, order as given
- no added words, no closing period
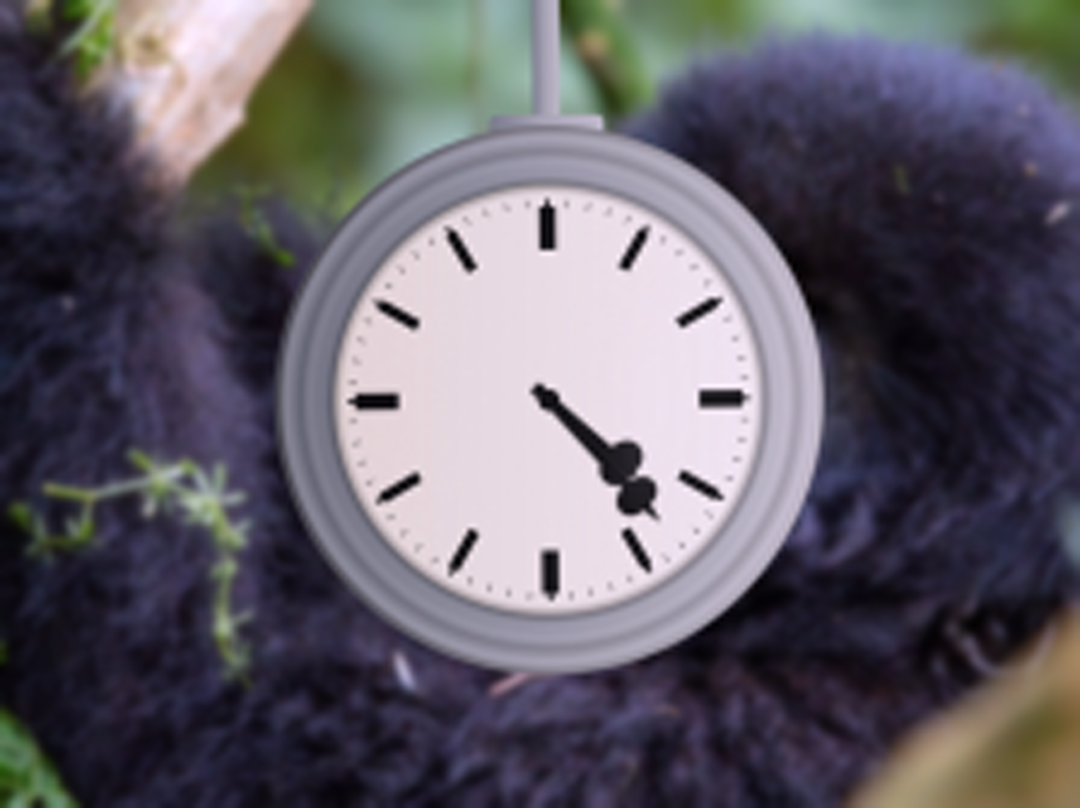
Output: **4:23**
